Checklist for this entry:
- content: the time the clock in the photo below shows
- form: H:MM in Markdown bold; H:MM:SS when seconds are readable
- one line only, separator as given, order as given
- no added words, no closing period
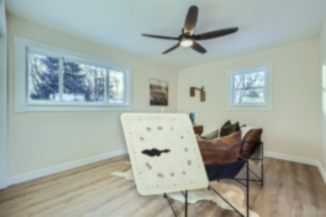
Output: **8:45**
